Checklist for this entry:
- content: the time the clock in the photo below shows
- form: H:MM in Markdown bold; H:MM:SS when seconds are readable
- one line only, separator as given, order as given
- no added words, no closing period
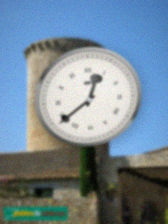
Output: **12:39**
